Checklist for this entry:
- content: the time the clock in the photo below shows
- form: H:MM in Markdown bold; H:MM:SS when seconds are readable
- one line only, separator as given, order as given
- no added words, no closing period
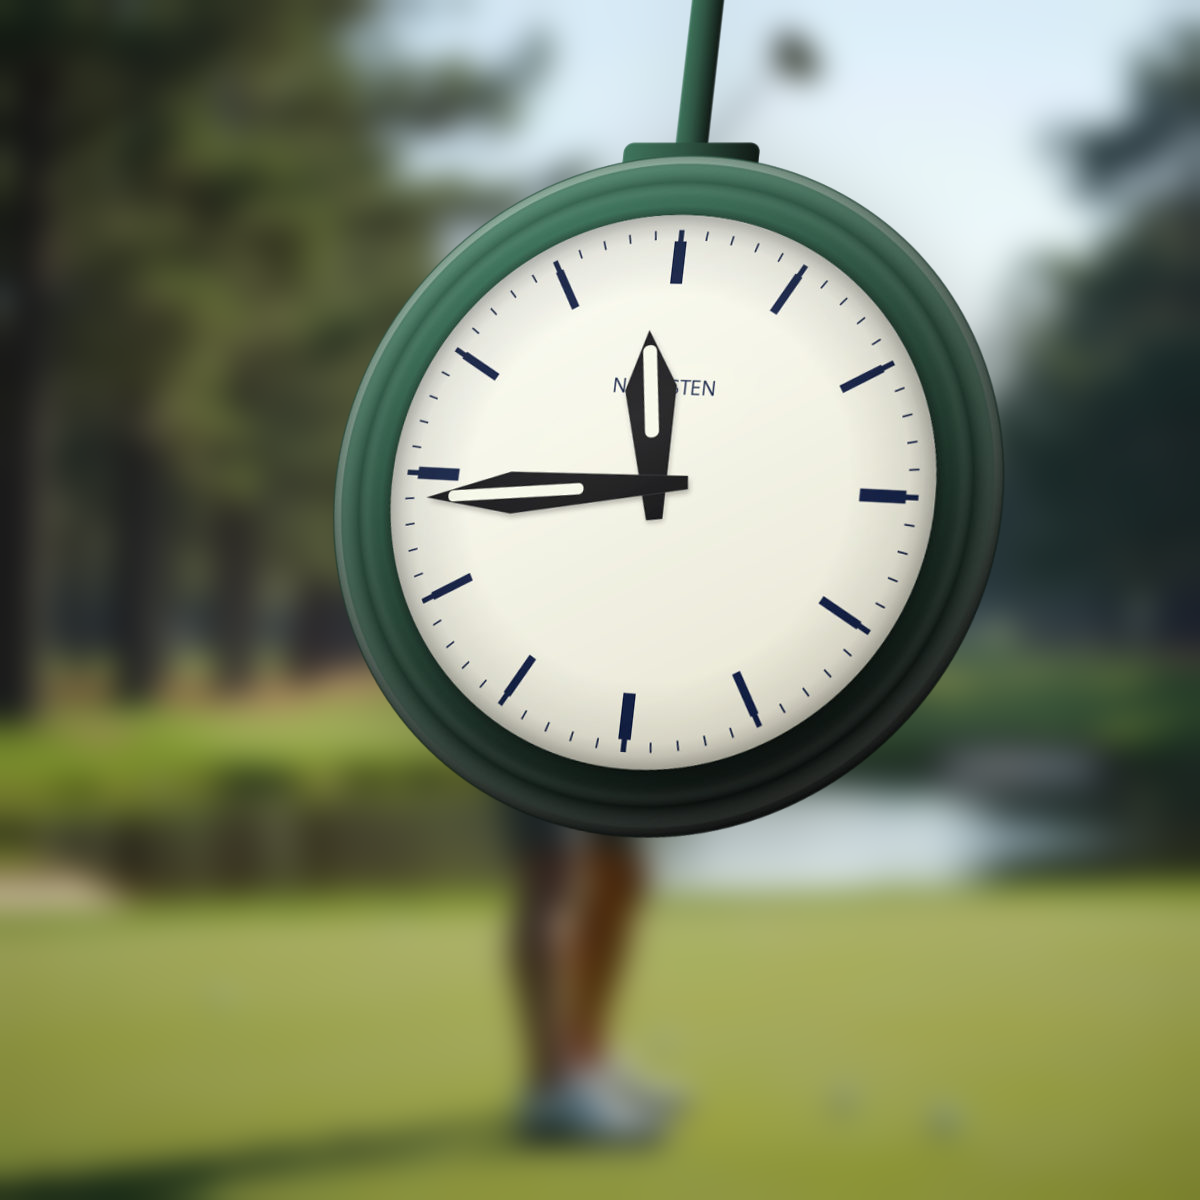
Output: **11:44**
